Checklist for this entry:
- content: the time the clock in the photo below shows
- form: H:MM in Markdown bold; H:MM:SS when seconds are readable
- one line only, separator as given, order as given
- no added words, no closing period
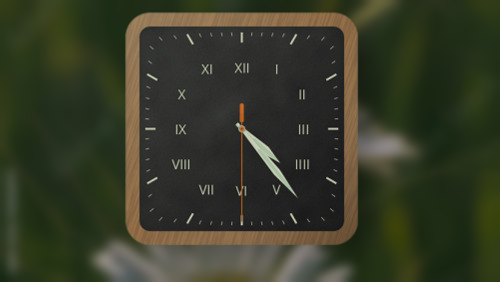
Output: **4:23:30**
